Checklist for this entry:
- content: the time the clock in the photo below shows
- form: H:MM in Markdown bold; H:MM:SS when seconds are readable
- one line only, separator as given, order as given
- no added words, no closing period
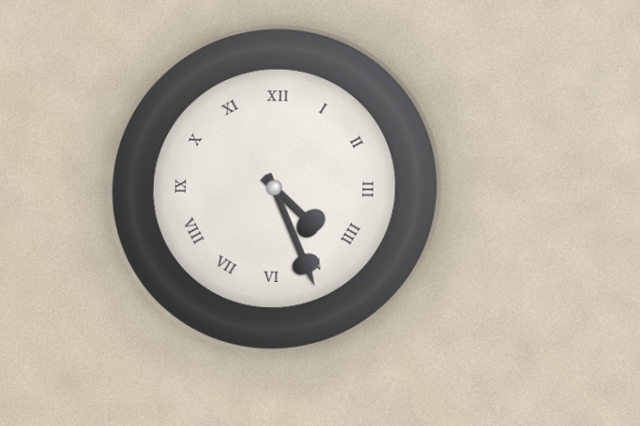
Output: **4:26**
